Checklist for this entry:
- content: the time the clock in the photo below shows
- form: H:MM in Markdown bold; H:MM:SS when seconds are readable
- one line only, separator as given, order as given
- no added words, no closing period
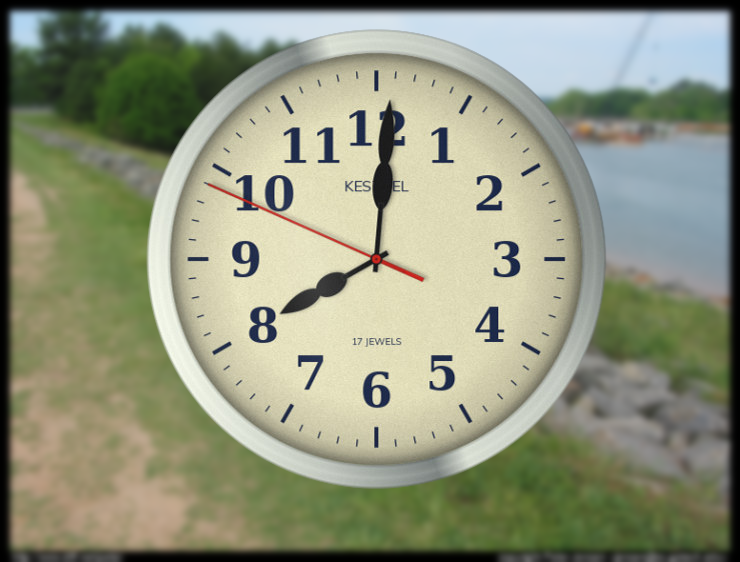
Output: **8:00:49**
